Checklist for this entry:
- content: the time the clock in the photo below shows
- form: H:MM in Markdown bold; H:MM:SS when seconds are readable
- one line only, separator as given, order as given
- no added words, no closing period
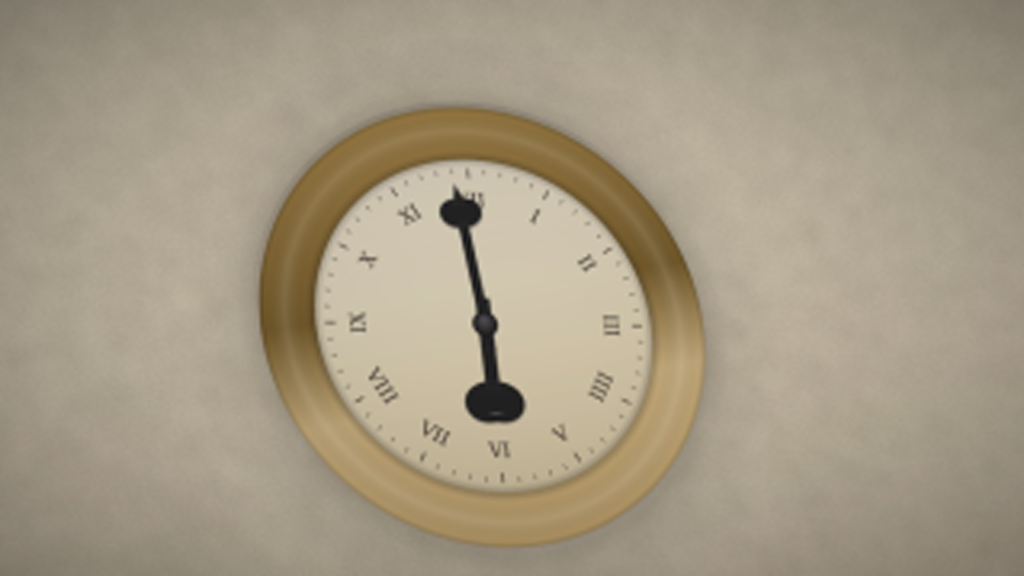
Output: **5:59**
